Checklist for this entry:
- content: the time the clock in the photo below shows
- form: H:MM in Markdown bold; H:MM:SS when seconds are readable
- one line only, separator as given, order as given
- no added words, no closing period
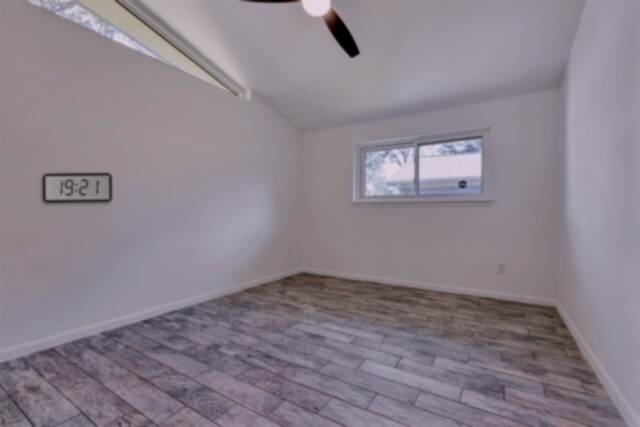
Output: **19:21**
